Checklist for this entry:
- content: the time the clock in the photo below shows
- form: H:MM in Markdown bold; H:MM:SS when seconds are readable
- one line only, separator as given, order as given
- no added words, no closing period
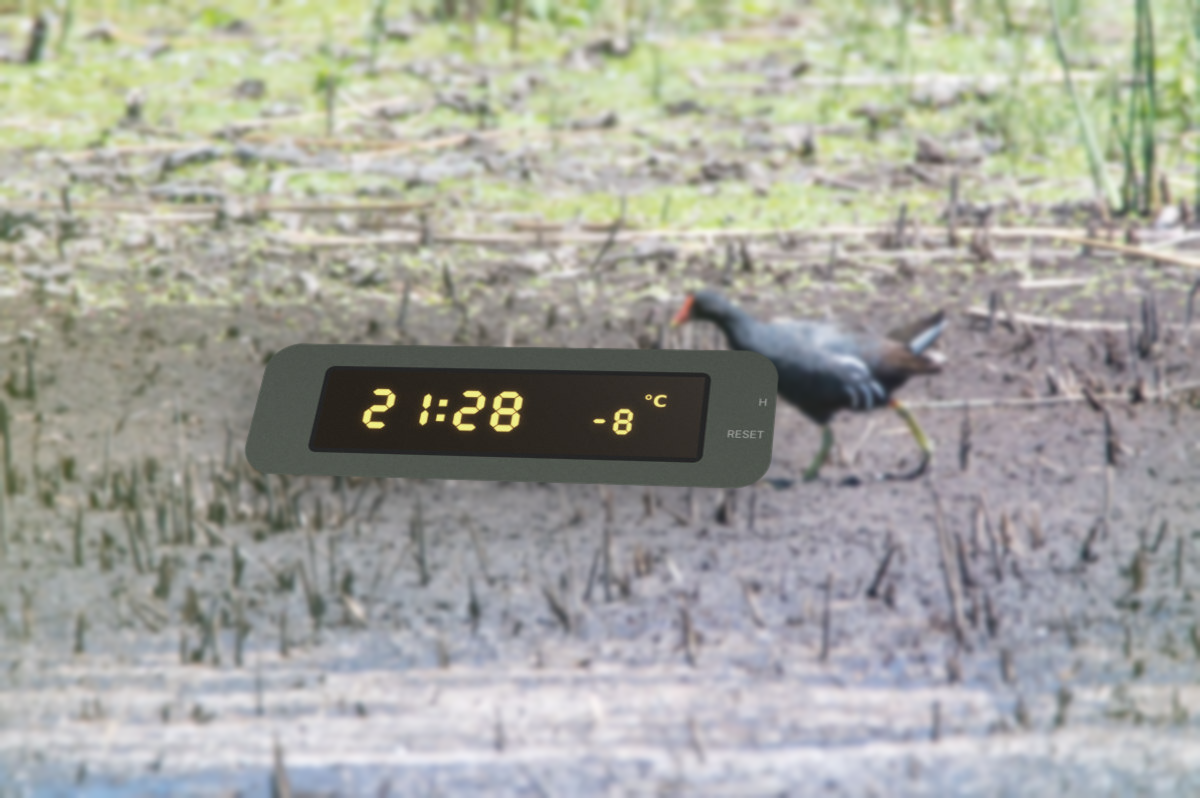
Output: **21:28**
